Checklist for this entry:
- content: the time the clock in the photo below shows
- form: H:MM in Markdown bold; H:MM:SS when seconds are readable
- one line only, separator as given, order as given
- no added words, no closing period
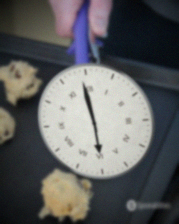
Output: **5:59**
